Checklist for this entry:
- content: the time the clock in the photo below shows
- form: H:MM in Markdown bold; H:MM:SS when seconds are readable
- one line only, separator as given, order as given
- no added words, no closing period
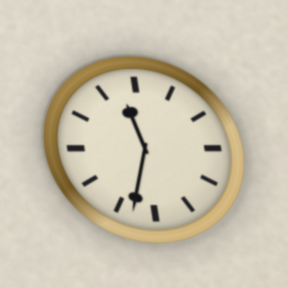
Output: **11:33**
